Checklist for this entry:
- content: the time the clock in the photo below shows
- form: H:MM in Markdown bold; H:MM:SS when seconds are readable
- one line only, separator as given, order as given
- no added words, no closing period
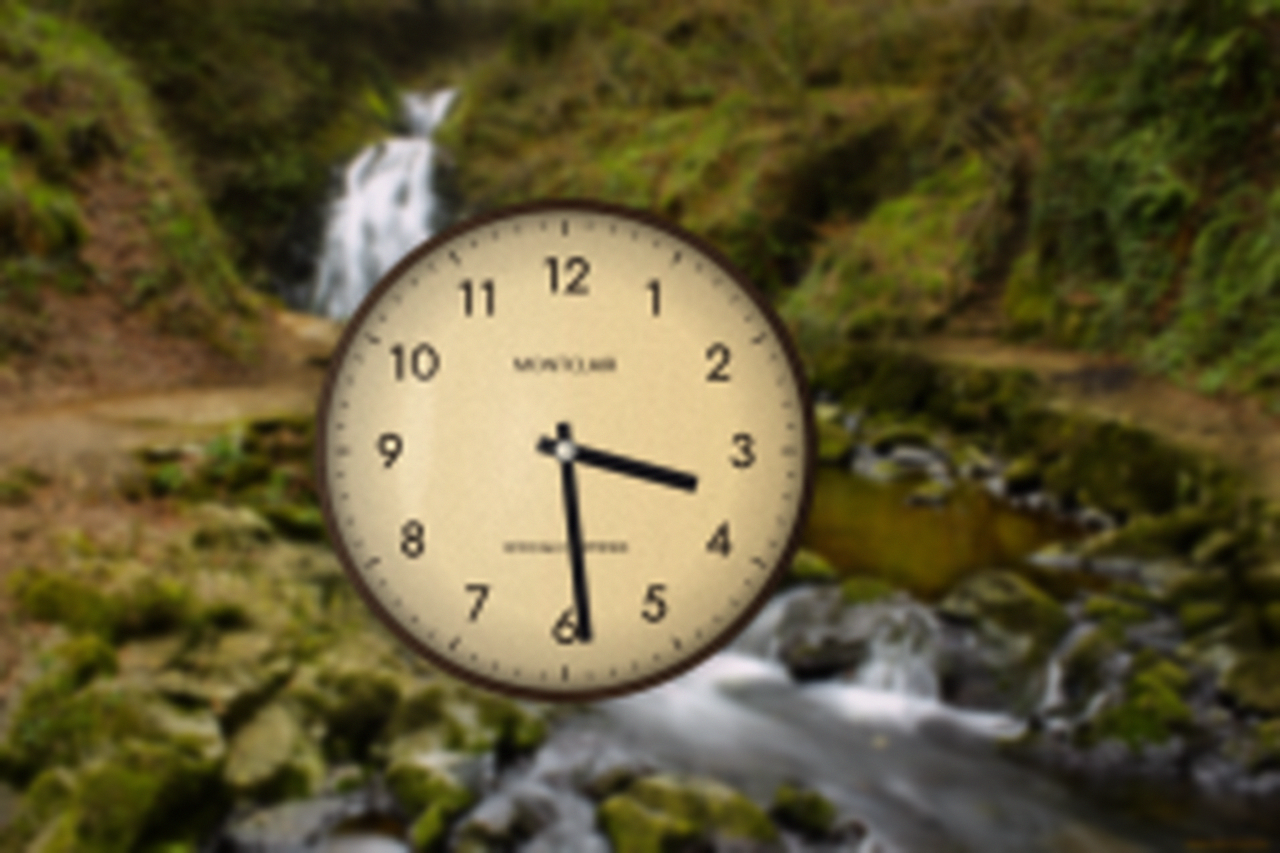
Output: **3:29**
